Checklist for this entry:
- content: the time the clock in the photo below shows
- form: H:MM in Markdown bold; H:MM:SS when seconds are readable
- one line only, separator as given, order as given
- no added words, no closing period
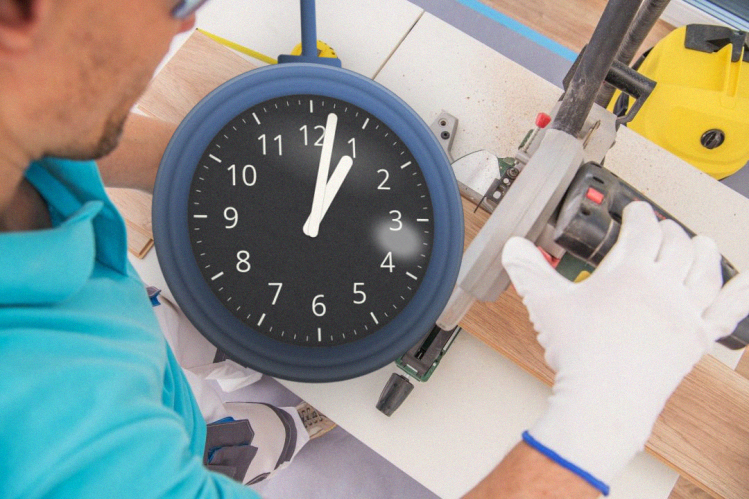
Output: **1:02**
